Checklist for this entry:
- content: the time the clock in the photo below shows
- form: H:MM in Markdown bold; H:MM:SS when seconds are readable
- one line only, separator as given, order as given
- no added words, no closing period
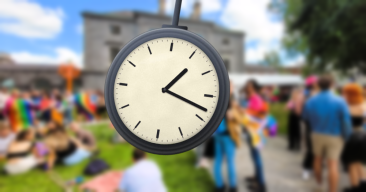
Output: **1:18**
